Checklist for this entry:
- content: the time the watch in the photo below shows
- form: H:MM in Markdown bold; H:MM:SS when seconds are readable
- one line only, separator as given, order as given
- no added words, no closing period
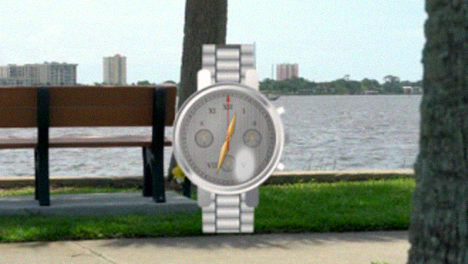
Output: **12:33**
